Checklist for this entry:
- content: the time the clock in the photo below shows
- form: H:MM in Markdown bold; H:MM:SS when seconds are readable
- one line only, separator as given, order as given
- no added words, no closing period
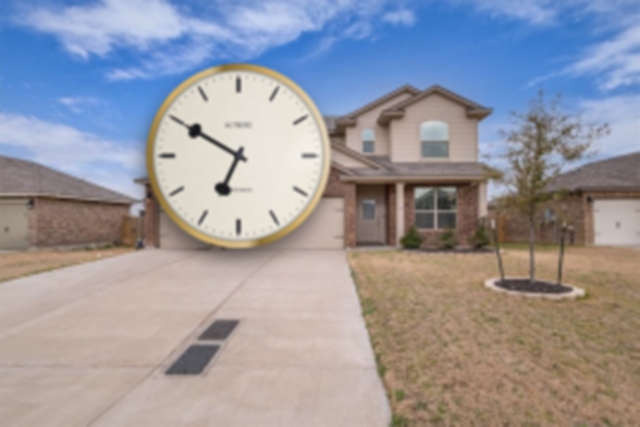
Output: **6:50**
